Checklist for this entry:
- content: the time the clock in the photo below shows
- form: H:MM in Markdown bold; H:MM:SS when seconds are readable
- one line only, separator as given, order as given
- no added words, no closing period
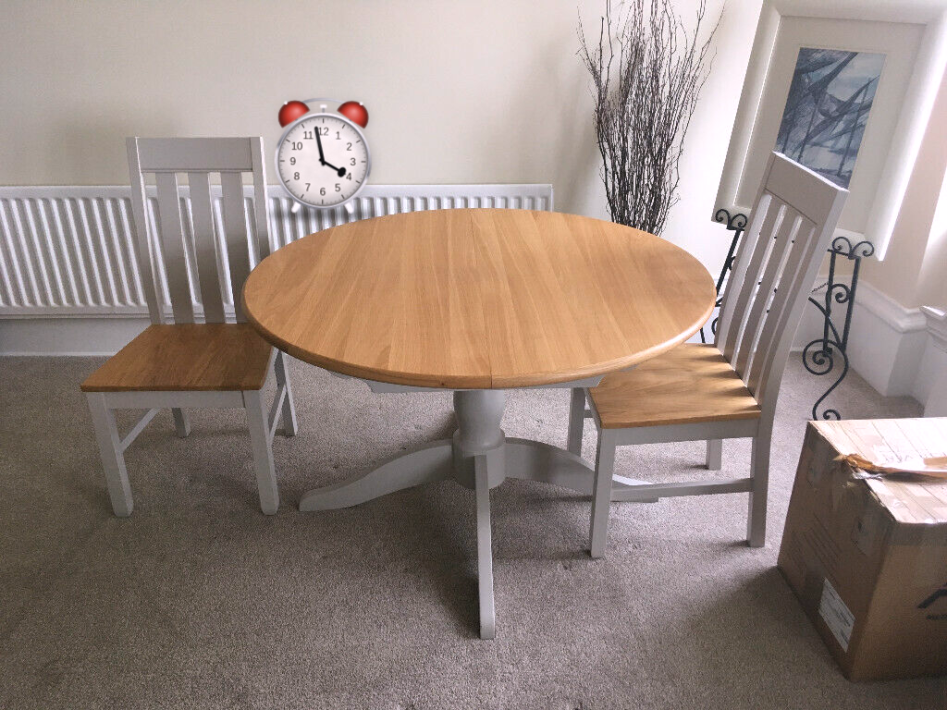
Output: **3:58**
